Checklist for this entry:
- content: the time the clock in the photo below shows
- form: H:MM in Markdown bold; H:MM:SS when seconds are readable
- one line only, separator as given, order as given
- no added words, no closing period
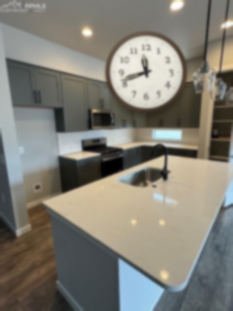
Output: **11:42**
